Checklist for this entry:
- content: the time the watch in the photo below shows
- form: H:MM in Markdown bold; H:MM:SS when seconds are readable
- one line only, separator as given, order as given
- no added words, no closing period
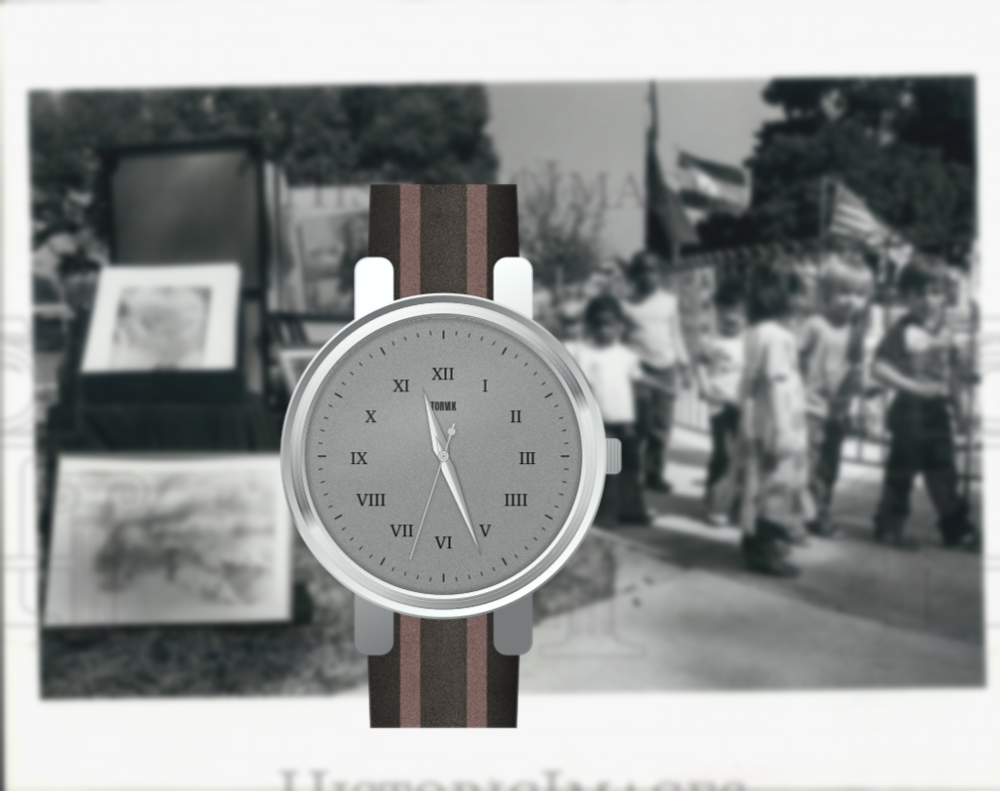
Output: **11:26:33**
